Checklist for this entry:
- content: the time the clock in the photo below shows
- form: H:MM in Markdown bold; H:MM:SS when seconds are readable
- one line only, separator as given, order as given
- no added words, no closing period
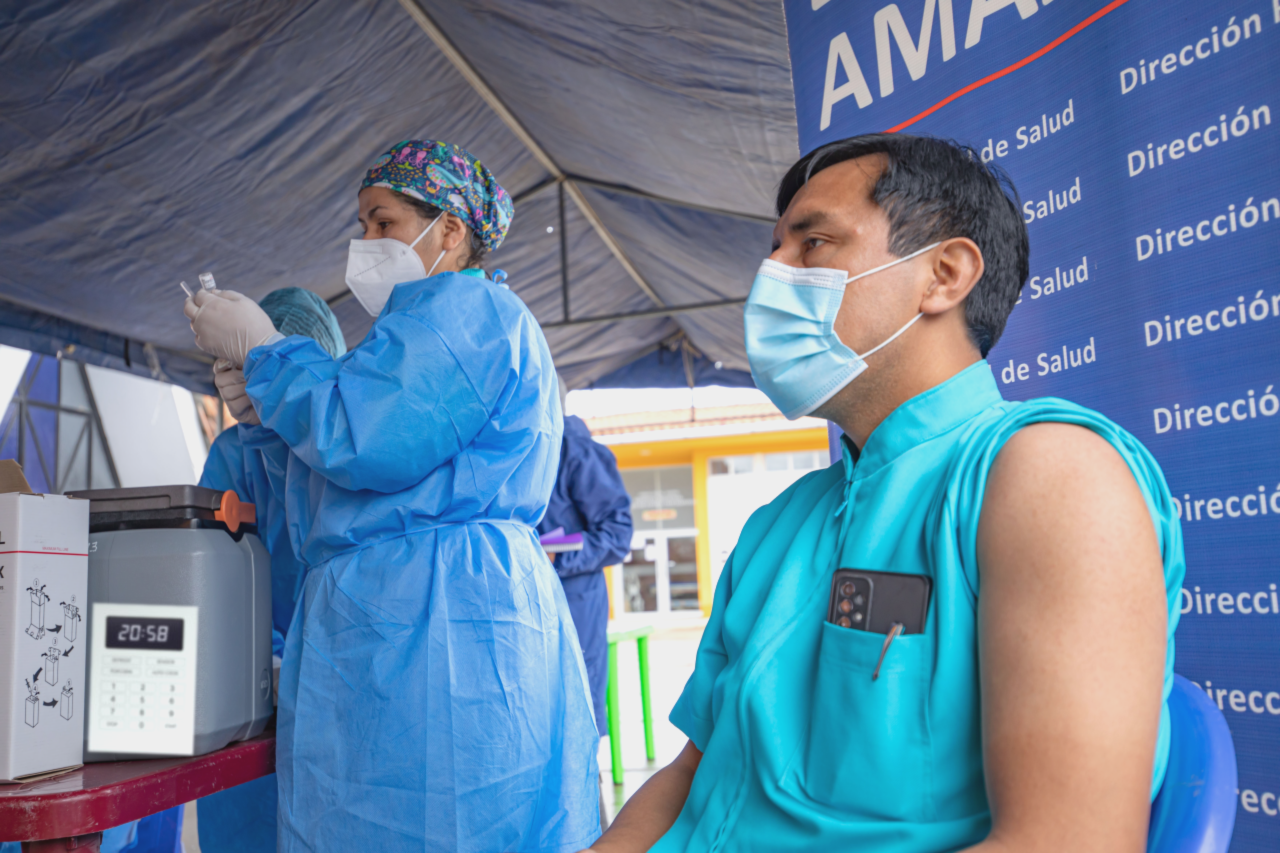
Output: **20:58**
